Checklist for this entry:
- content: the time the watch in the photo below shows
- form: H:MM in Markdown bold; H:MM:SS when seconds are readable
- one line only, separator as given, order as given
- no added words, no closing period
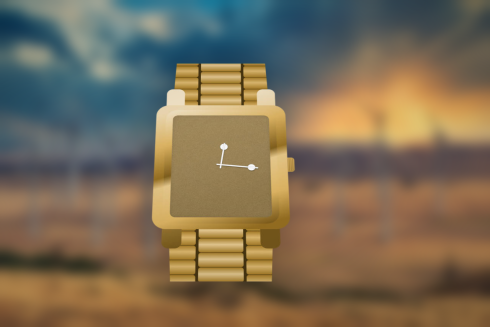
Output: **12:16**
